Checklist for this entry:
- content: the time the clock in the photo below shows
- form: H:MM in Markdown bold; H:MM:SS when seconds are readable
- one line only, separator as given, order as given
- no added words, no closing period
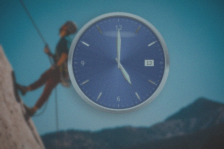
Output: **5:00**
